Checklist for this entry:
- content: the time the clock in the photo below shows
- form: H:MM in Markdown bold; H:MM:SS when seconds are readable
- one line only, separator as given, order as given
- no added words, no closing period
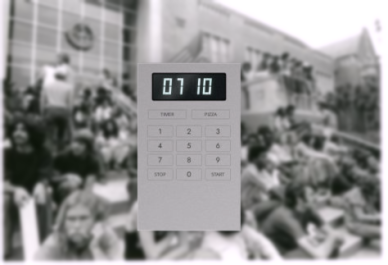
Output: **7:10**
